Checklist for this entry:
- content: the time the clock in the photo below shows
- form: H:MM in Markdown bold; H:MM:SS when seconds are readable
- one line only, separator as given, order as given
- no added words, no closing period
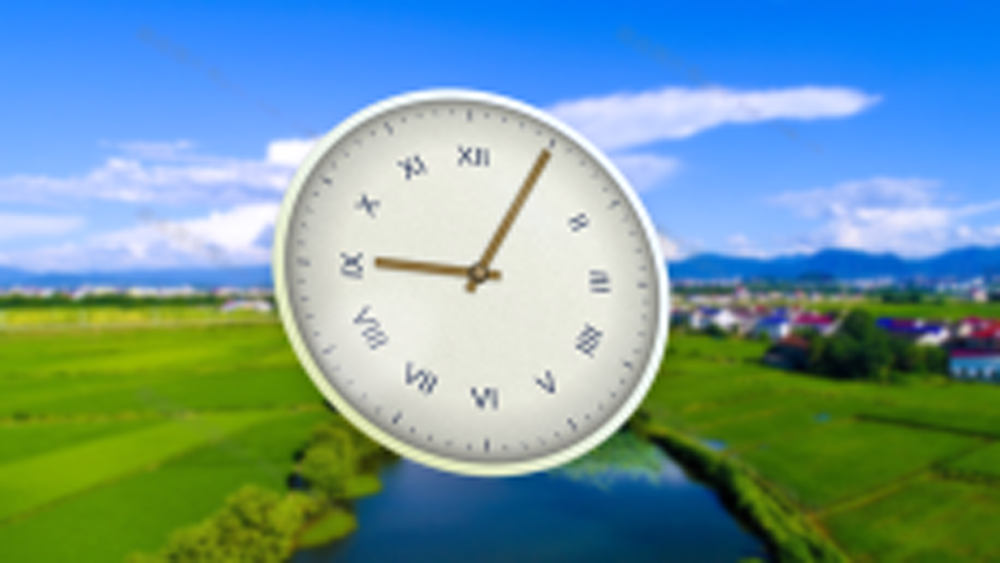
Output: **9:05**
